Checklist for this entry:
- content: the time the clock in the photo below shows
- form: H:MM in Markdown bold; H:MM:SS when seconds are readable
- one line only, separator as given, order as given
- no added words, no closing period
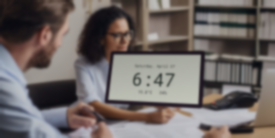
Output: **6:47**
